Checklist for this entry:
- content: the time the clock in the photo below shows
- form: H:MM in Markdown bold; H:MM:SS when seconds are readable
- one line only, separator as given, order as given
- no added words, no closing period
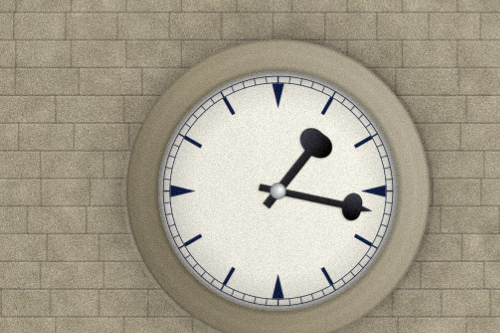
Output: **1:17**
